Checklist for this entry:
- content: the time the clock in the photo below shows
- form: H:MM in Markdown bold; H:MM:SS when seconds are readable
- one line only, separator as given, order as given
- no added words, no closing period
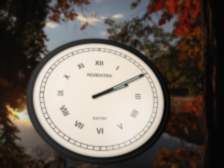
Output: **2:10**
